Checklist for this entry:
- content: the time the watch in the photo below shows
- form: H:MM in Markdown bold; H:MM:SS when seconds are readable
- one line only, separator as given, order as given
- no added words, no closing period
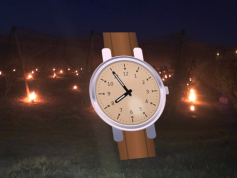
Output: **7:55**
